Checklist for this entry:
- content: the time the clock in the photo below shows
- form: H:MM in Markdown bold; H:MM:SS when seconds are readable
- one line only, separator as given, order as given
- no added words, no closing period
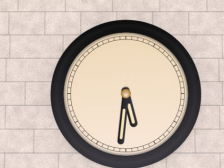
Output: **5:31**
